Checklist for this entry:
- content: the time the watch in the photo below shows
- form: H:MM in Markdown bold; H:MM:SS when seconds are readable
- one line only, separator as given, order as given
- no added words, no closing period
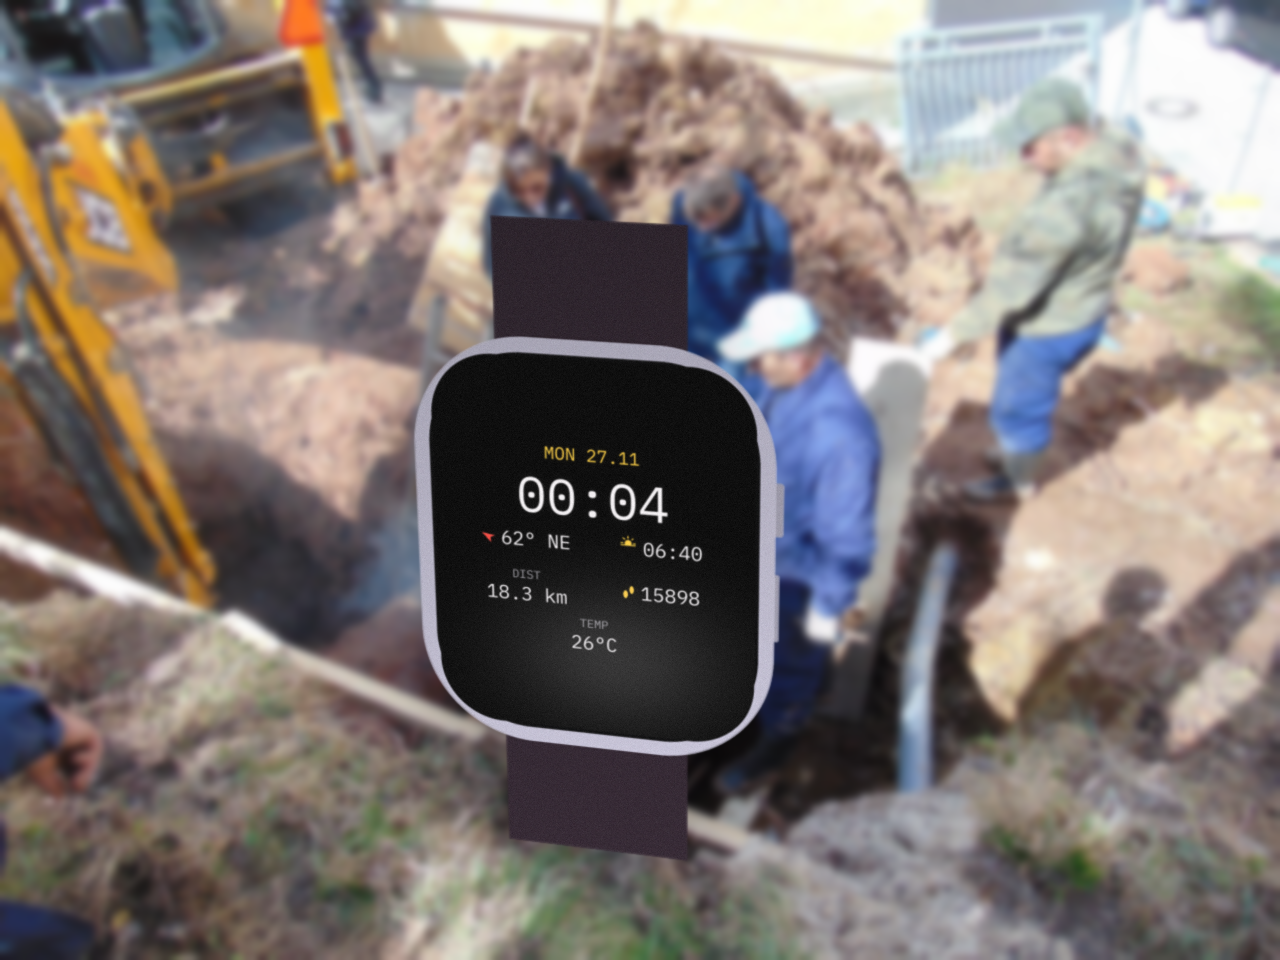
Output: **0:04**
